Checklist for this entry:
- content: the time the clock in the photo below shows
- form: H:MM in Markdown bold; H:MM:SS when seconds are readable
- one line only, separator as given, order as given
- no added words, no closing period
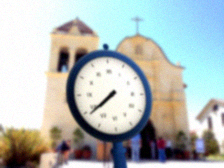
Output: **7:39**
